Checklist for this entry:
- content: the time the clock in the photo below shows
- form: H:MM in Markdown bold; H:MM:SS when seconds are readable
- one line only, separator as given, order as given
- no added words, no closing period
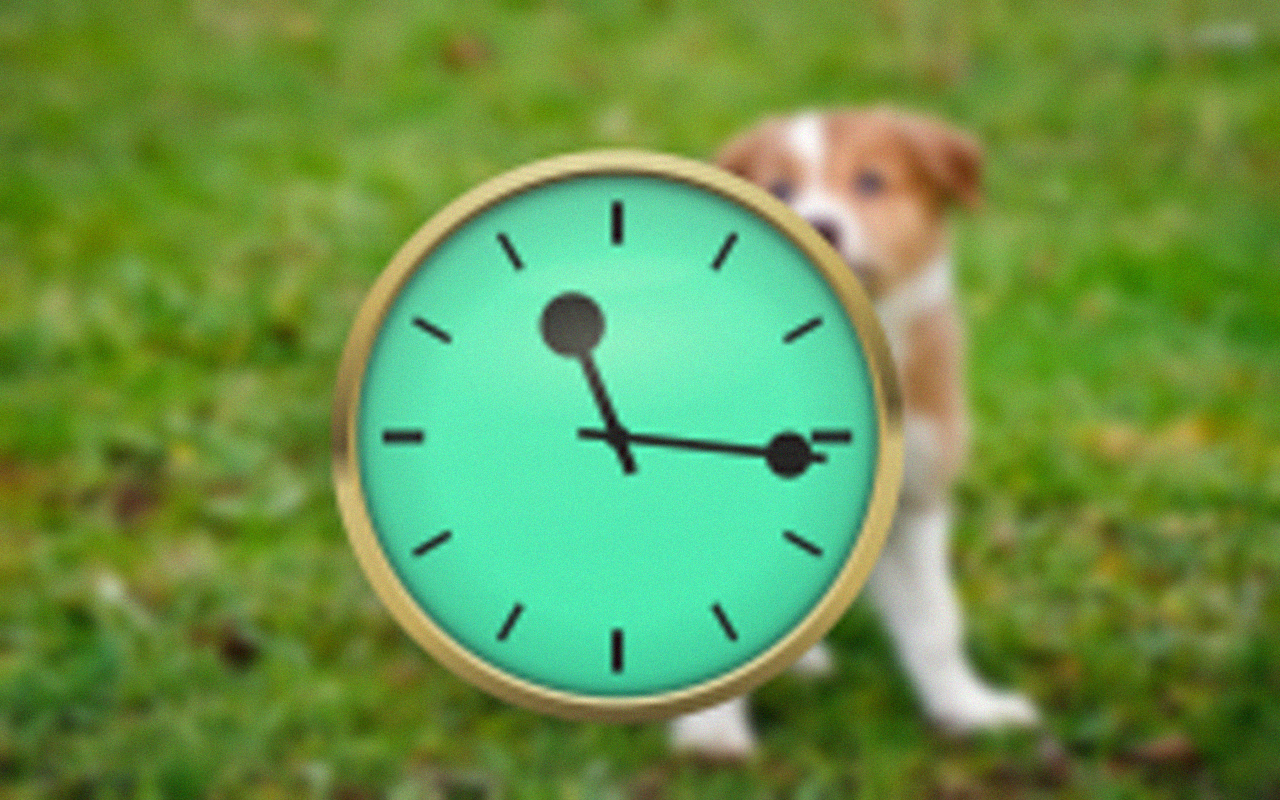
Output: **11:16**
